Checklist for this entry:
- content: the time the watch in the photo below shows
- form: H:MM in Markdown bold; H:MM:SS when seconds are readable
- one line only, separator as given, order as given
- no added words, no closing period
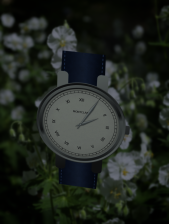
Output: **2:05**
